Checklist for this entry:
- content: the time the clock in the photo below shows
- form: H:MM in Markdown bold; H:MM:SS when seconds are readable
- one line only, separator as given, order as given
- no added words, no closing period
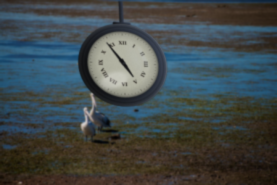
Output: **4:54**
